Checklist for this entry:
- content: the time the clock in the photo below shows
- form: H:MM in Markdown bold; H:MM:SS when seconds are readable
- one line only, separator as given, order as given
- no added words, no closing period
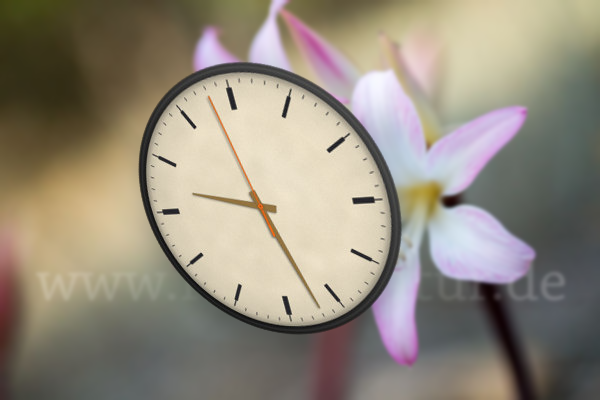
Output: **9:26:58**
